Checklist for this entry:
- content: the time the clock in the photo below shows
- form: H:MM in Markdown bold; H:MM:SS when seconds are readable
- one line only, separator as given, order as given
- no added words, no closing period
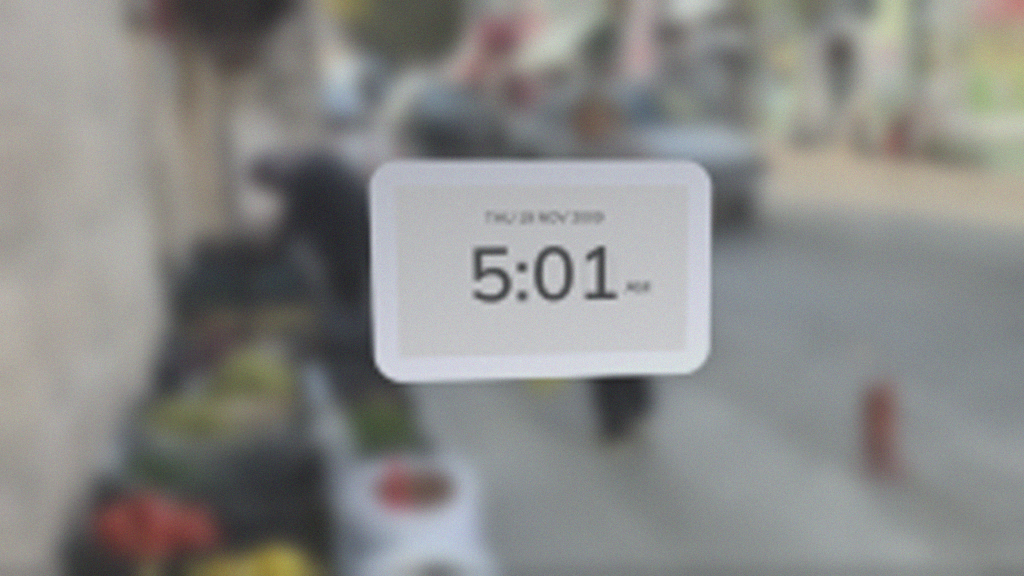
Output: **5:01**
